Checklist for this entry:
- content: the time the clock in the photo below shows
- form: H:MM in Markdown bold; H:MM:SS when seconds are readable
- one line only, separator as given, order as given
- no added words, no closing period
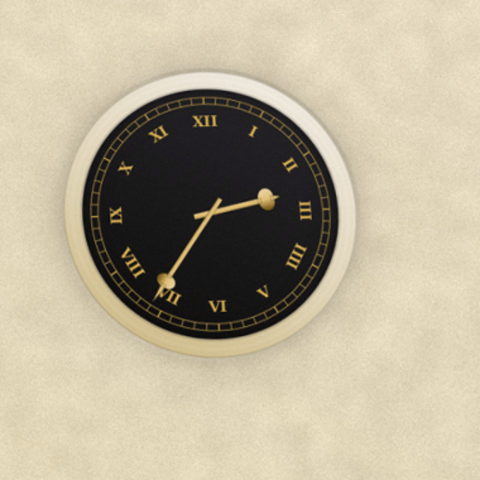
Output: **2:36**
